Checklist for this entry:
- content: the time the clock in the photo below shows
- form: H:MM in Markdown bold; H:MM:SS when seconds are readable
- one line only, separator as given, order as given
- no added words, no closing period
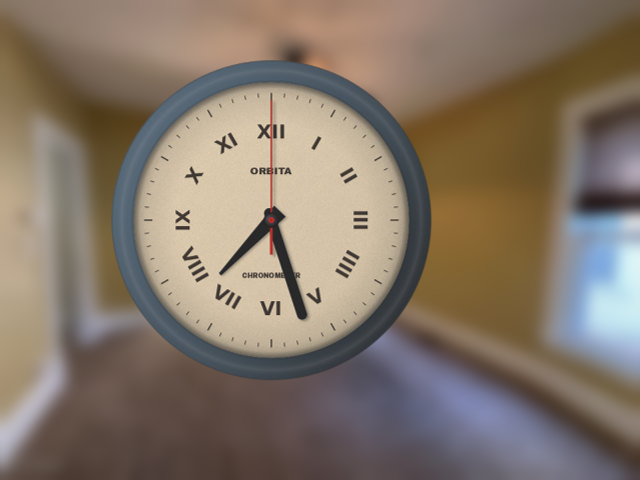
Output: **7:27:00**
